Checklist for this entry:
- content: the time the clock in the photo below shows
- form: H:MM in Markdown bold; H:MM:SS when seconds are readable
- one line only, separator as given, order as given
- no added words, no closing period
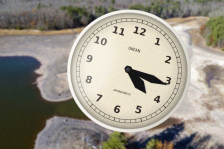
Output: **4:16**
